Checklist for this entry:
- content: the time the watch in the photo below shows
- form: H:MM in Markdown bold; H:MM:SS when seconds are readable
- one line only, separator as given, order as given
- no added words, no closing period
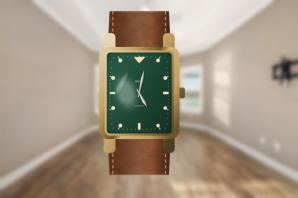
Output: **5:02**
